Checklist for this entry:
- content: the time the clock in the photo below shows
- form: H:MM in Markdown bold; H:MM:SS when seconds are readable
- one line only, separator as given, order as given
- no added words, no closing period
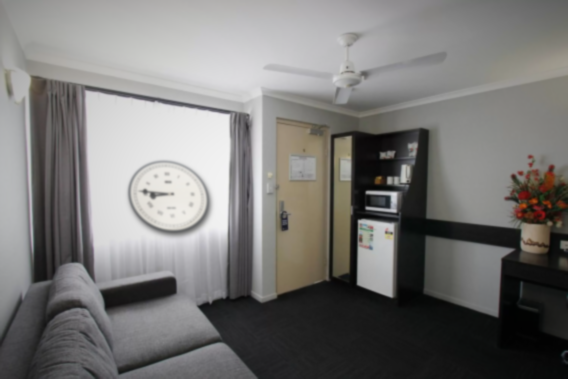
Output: **8:46**
